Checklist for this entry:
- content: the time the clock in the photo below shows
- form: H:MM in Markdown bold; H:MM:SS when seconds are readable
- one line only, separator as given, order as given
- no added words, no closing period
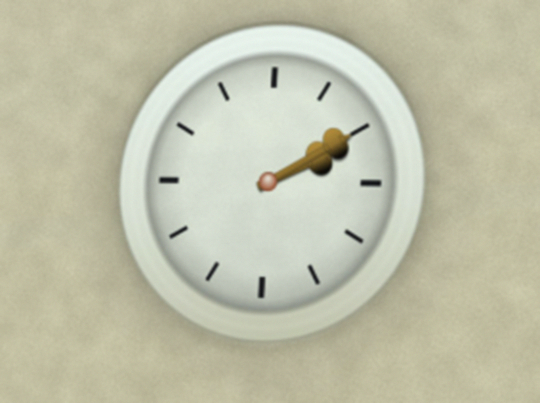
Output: **2:10**
